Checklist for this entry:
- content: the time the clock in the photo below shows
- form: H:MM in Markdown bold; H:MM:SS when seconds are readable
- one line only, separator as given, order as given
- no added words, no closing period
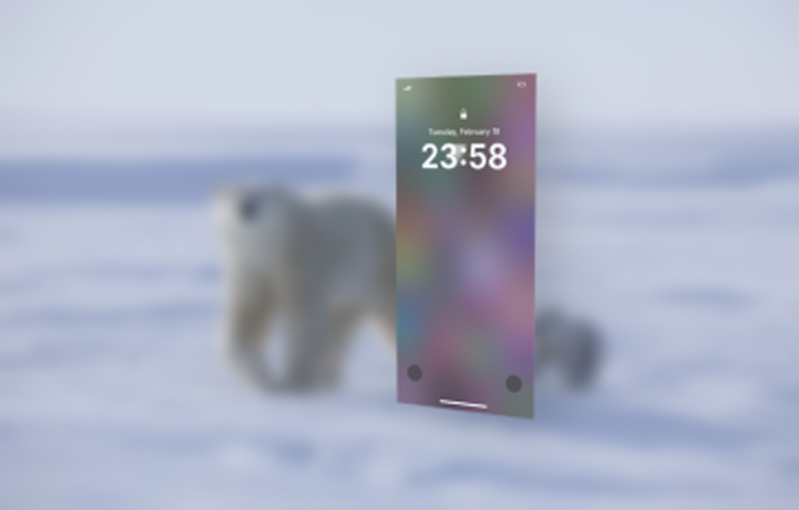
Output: **23:58**
